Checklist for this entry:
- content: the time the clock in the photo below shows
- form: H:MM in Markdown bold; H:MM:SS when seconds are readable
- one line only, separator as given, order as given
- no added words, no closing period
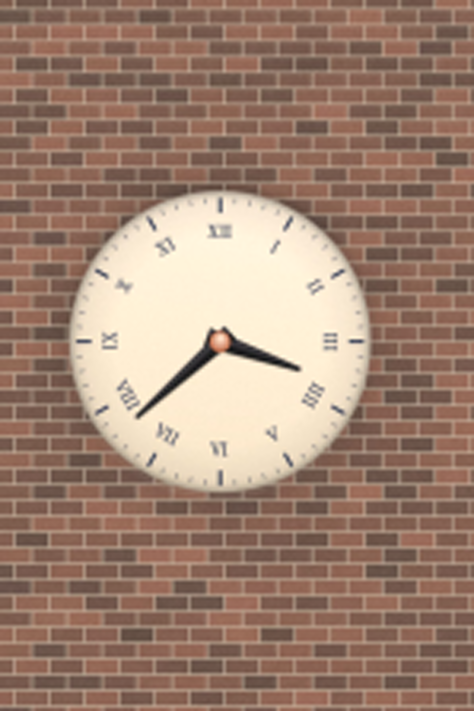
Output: **3:38**
